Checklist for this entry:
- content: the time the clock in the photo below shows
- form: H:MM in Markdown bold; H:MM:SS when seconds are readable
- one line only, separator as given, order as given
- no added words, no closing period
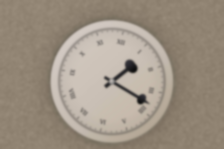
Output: **1:18**
